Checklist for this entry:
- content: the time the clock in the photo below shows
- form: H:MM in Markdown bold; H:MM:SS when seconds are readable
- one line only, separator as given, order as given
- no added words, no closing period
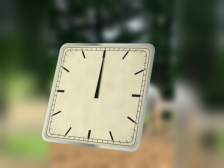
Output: **12:00**
